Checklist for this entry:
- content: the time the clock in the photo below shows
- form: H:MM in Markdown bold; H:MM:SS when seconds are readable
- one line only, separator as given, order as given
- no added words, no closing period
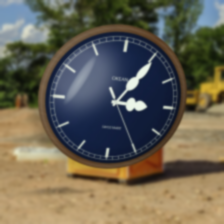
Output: **3:05:25**
